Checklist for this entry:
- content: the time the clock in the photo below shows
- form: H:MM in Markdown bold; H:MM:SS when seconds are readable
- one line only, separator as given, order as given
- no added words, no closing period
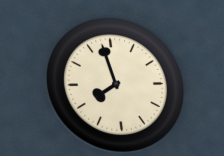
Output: **7:58**
